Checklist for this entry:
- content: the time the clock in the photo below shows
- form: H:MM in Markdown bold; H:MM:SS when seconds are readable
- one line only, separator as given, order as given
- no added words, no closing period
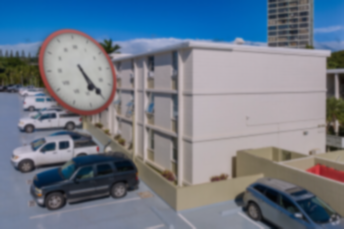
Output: **5:25**
